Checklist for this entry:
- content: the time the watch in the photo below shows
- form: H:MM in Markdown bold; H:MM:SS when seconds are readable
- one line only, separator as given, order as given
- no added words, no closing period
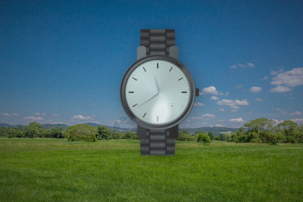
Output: **11:39**
